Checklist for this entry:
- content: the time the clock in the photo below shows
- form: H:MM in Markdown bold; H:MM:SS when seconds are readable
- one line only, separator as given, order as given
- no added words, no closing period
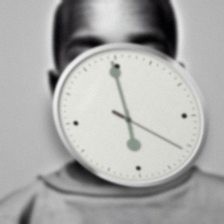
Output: **5:59:21**
